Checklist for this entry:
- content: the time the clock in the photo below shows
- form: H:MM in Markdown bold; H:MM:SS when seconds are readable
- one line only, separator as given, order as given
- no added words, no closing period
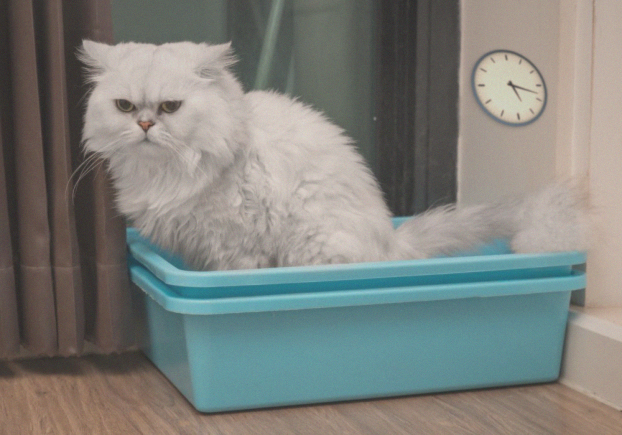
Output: **5:18**
